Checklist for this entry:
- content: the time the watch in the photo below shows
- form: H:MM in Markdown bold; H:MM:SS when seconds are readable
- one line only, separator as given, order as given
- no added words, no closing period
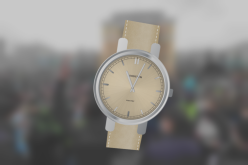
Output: **11:03**
